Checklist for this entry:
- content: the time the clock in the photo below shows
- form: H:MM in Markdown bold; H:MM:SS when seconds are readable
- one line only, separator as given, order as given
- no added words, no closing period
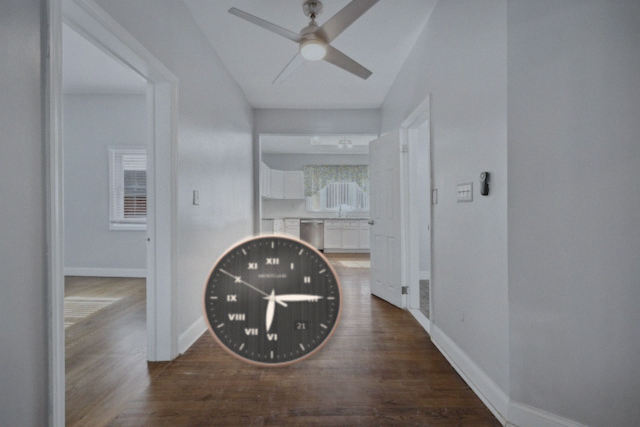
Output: **6:14:50**
